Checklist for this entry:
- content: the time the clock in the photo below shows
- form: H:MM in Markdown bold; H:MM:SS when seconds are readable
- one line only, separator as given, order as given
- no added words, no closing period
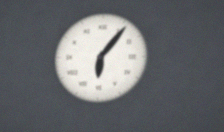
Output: **6:06**
